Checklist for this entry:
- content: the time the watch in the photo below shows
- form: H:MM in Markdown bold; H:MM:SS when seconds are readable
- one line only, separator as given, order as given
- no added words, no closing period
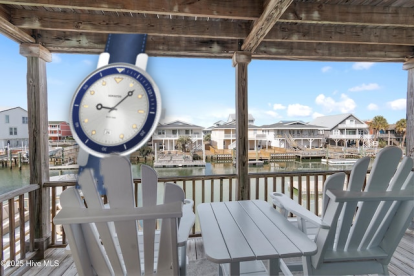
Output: **9:07**
